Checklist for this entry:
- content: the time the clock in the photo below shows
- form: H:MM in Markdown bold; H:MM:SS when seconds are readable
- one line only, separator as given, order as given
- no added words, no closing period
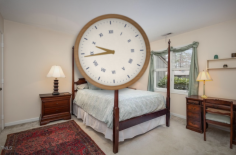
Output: **9:44**
